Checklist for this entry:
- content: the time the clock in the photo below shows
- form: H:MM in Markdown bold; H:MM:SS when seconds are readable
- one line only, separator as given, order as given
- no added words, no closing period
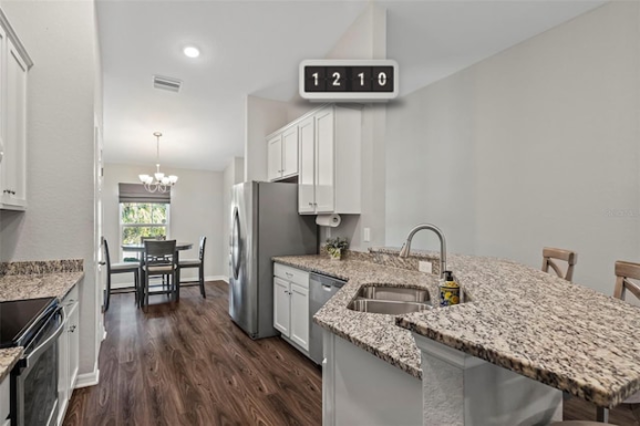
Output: **12:10**
